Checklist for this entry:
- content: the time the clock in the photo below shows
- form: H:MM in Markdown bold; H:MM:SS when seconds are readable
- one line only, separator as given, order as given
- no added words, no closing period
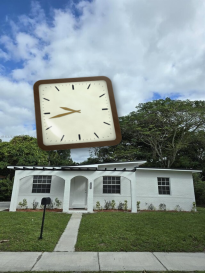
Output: **9:43**
